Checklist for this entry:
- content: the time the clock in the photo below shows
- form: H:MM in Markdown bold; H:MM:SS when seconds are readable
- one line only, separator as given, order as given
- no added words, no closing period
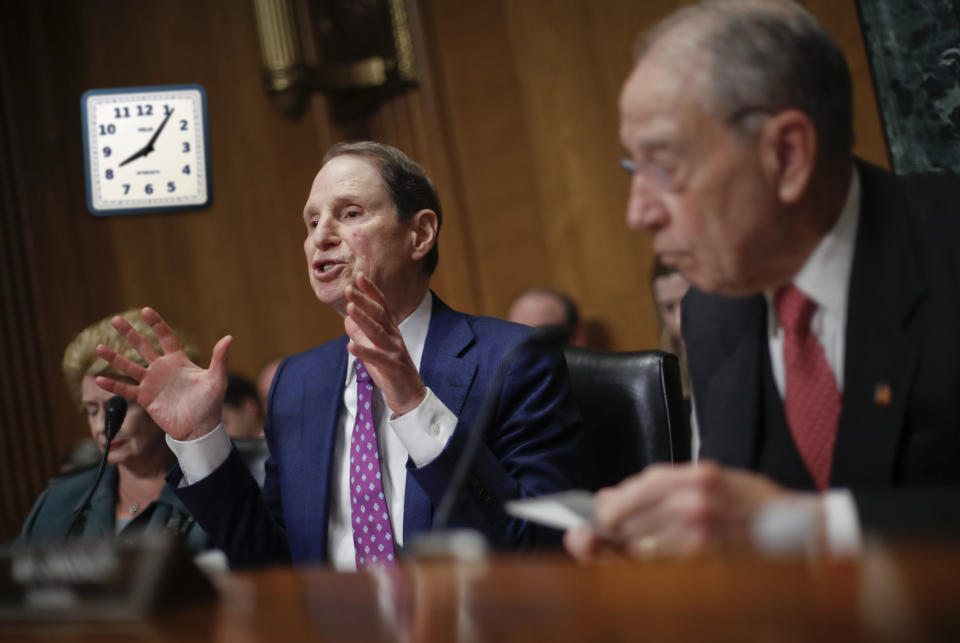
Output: **8:06**
